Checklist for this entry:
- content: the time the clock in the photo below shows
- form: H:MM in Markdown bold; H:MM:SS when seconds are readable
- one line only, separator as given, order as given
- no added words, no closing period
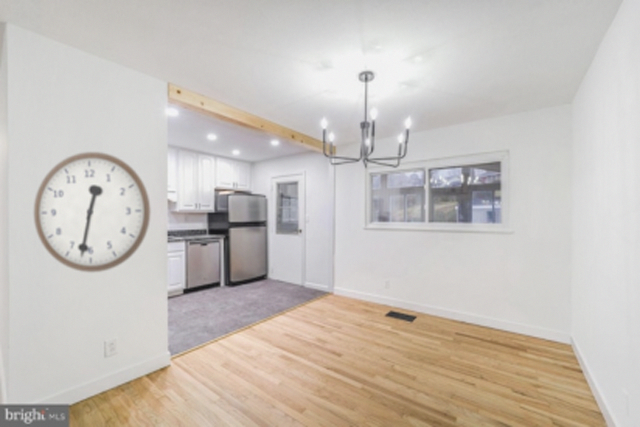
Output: **12:32**
